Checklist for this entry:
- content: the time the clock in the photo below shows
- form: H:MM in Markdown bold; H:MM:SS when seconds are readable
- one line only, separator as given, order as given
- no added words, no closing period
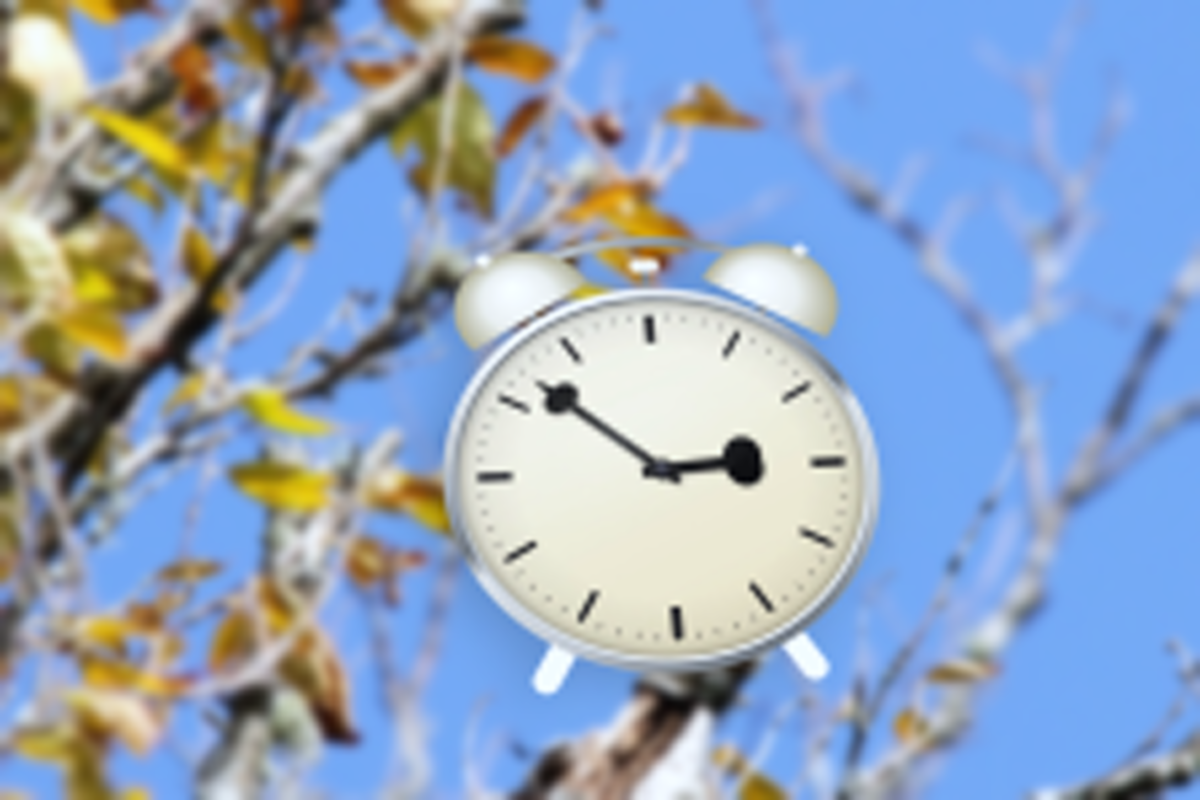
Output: **2:52**
